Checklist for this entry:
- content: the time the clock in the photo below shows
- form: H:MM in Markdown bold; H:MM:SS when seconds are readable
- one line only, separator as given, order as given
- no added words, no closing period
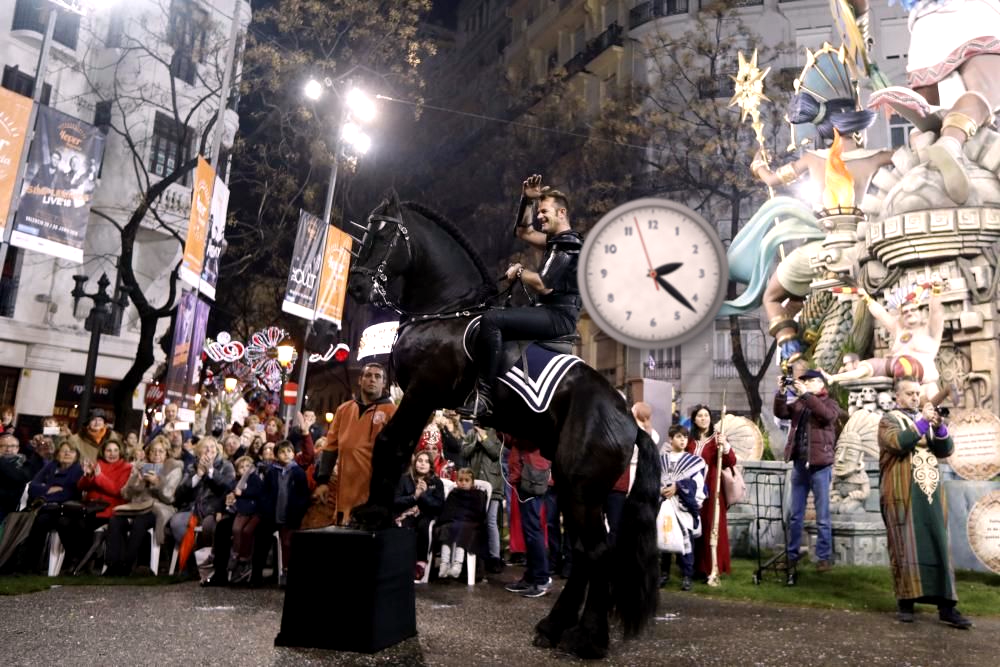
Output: **2:21:57**
